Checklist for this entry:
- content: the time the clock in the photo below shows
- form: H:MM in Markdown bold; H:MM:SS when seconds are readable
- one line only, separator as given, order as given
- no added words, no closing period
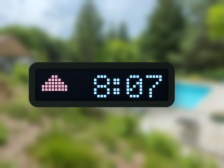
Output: **8:07**
